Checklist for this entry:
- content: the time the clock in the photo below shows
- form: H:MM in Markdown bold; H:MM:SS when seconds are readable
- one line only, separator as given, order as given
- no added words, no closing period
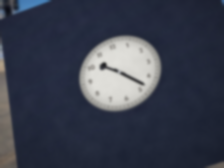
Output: **10:23**
